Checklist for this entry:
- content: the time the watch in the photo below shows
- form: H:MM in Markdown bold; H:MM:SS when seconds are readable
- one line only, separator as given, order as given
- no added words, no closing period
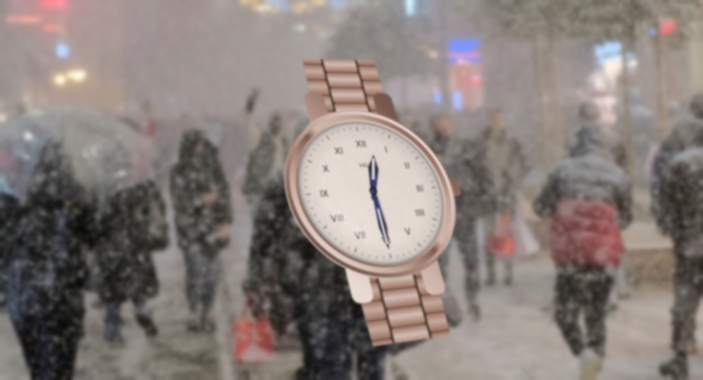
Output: **12:30**
